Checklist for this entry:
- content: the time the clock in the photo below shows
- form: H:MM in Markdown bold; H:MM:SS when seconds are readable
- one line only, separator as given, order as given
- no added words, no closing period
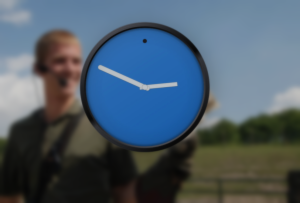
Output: **2:49**
